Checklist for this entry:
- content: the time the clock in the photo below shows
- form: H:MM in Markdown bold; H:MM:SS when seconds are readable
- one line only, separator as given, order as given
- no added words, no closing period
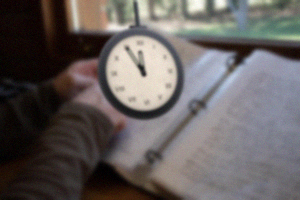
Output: **11:55**
